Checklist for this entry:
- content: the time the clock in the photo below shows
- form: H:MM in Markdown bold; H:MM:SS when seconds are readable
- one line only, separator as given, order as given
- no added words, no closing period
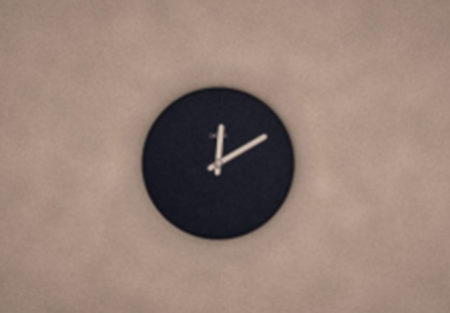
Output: **12:10**
